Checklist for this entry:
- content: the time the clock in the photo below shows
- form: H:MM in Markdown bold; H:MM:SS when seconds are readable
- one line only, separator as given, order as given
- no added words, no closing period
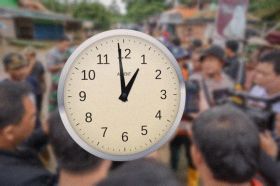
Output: **12:59**
